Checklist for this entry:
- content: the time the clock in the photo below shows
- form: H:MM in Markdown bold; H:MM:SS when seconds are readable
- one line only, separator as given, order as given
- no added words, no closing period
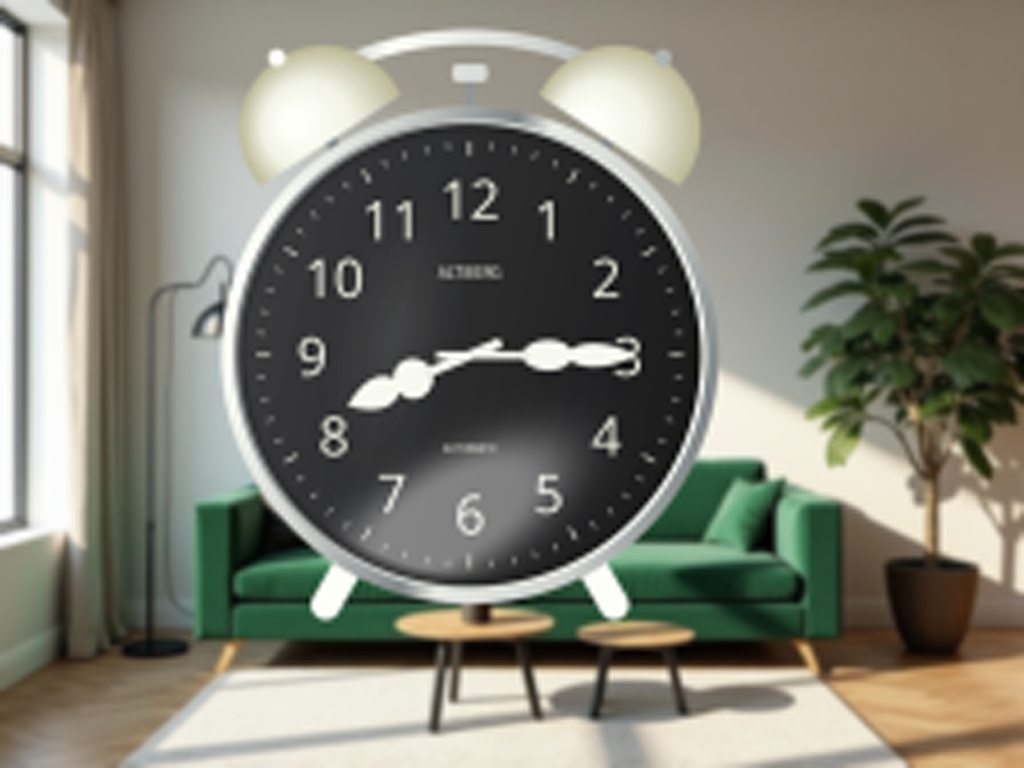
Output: **8:15**
